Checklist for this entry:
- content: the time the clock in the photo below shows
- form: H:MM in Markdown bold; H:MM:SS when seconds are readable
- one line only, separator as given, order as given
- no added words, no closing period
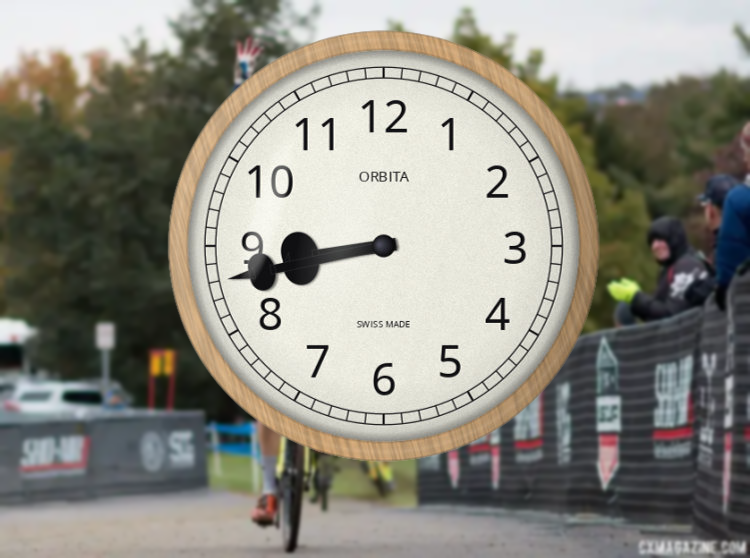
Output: **8:43**
